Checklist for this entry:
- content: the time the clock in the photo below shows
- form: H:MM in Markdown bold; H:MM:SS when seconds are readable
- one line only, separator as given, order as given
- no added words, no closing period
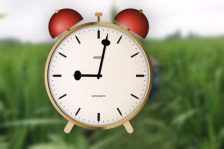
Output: **9:02**
